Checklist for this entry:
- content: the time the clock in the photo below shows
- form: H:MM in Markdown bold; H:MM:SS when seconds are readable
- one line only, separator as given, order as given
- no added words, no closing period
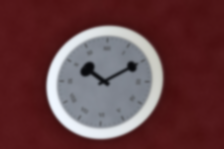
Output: **10:10**
